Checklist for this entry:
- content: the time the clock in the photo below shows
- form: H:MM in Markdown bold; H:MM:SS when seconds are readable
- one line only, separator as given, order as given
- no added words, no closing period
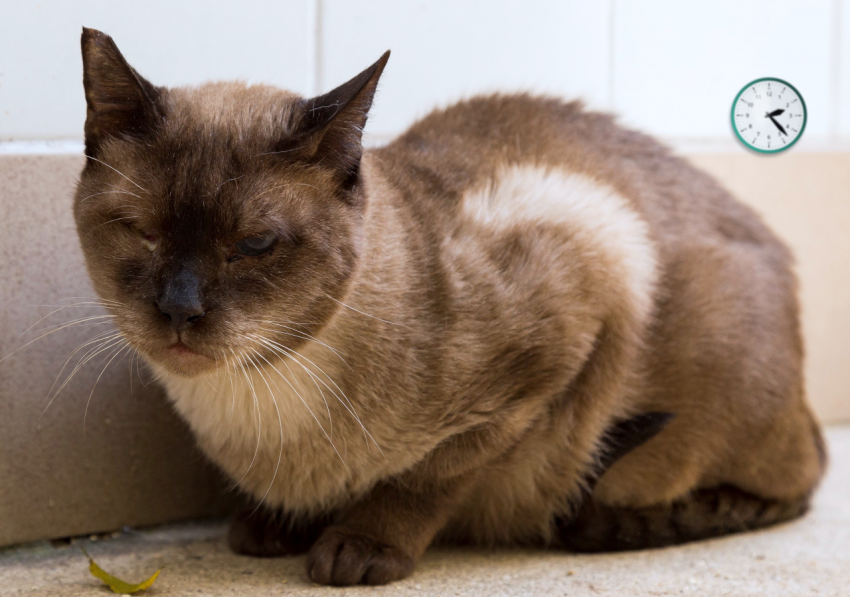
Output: **2:23**
